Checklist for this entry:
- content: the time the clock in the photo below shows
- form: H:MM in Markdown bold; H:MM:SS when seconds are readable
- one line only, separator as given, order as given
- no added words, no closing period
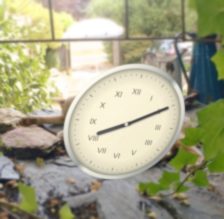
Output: **8:10**
